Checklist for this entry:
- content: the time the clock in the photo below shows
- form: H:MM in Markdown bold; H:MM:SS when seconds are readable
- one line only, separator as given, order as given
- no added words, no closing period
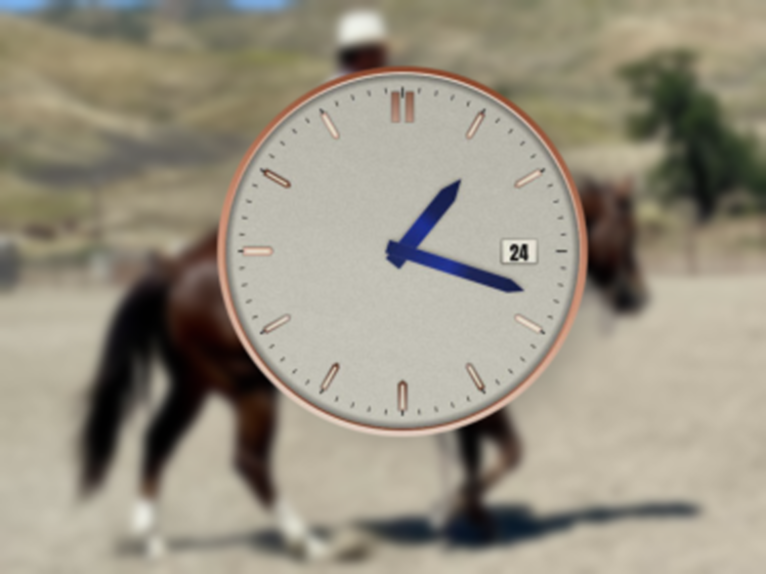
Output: **1:18**
